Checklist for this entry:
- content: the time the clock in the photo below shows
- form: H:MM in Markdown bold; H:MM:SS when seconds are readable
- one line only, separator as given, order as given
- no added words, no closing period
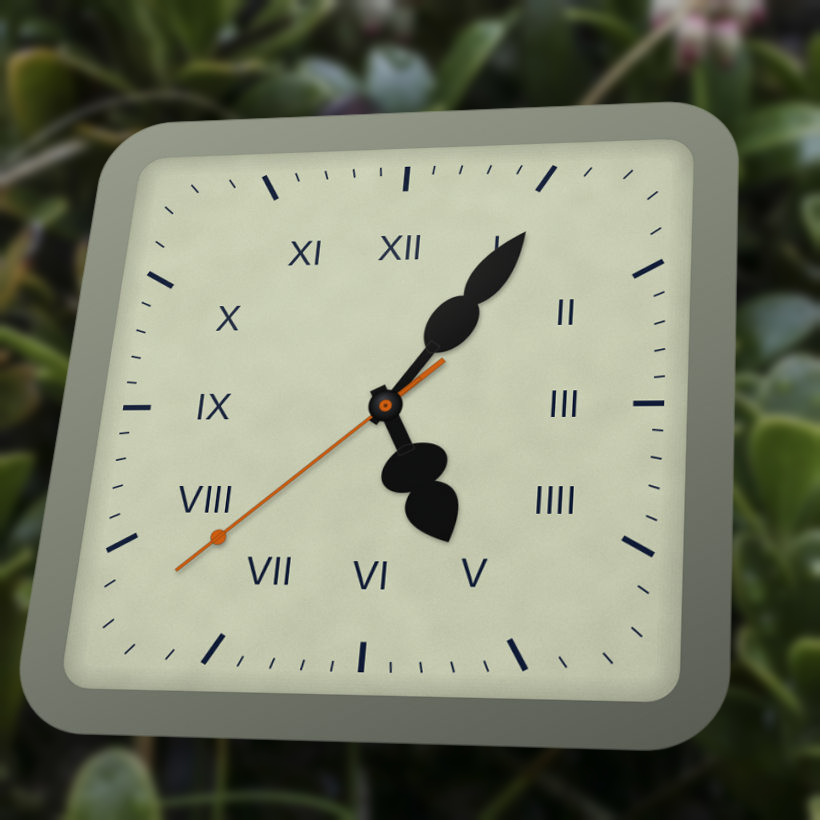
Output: **5:05:38**
